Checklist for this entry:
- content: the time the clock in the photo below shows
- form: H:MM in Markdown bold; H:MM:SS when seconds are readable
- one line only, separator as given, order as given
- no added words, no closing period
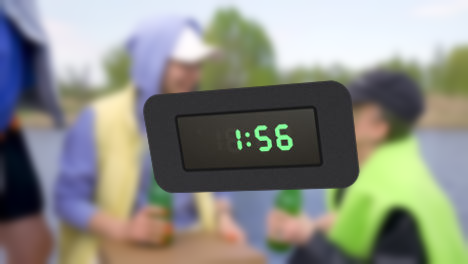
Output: **1:56**
